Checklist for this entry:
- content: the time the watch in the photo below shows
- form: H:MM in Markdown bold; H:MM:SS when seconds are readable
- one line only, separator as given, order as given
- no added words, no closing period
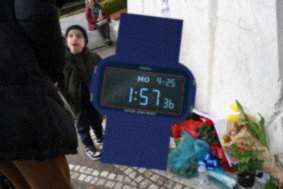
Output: **1:57:36**
